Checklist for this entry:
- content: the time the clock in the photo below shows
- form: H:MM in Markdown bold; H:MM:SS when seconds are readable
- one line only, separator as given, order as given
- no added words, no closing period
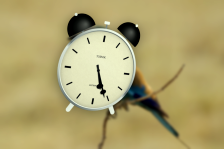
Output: **5:26**
